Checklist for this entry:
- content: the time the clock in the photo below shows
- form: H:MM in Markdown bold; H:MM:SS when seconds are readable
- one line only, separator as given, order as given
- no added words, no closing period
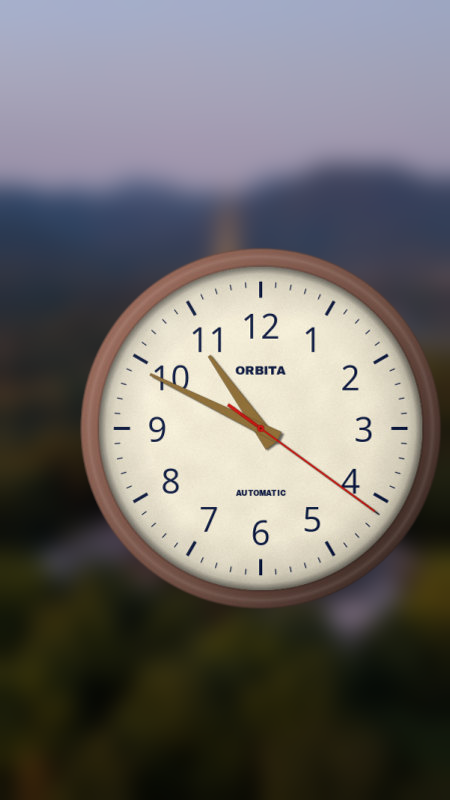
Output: **10:49:21**
